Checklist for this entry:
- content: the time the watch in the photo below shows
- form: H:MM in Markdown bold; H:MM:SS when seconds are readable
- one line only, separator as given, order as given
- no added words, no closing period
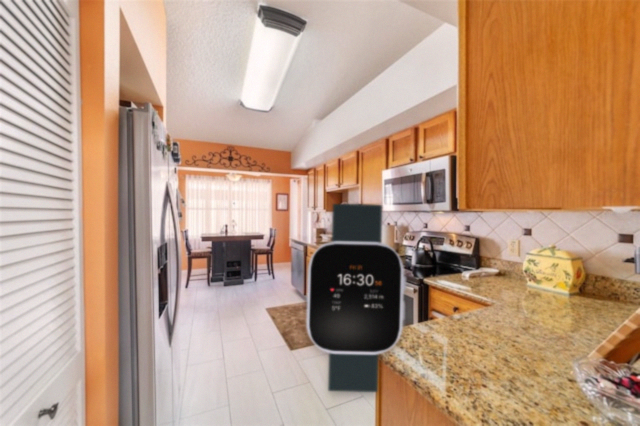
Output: **16:30**
